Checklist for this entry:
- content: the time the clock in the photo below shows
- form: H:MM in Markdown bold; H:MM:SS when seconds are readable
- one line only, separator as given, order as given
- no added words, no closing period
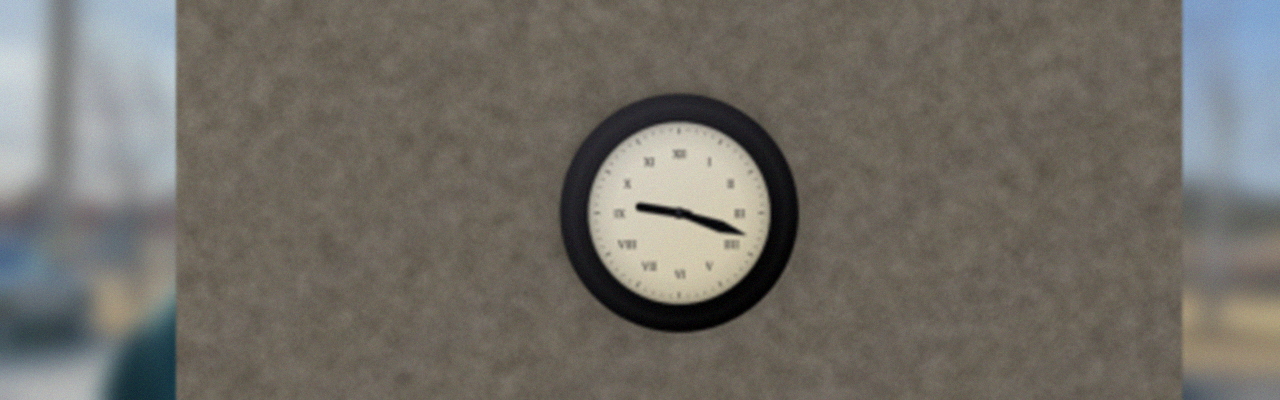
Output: **9:18**
